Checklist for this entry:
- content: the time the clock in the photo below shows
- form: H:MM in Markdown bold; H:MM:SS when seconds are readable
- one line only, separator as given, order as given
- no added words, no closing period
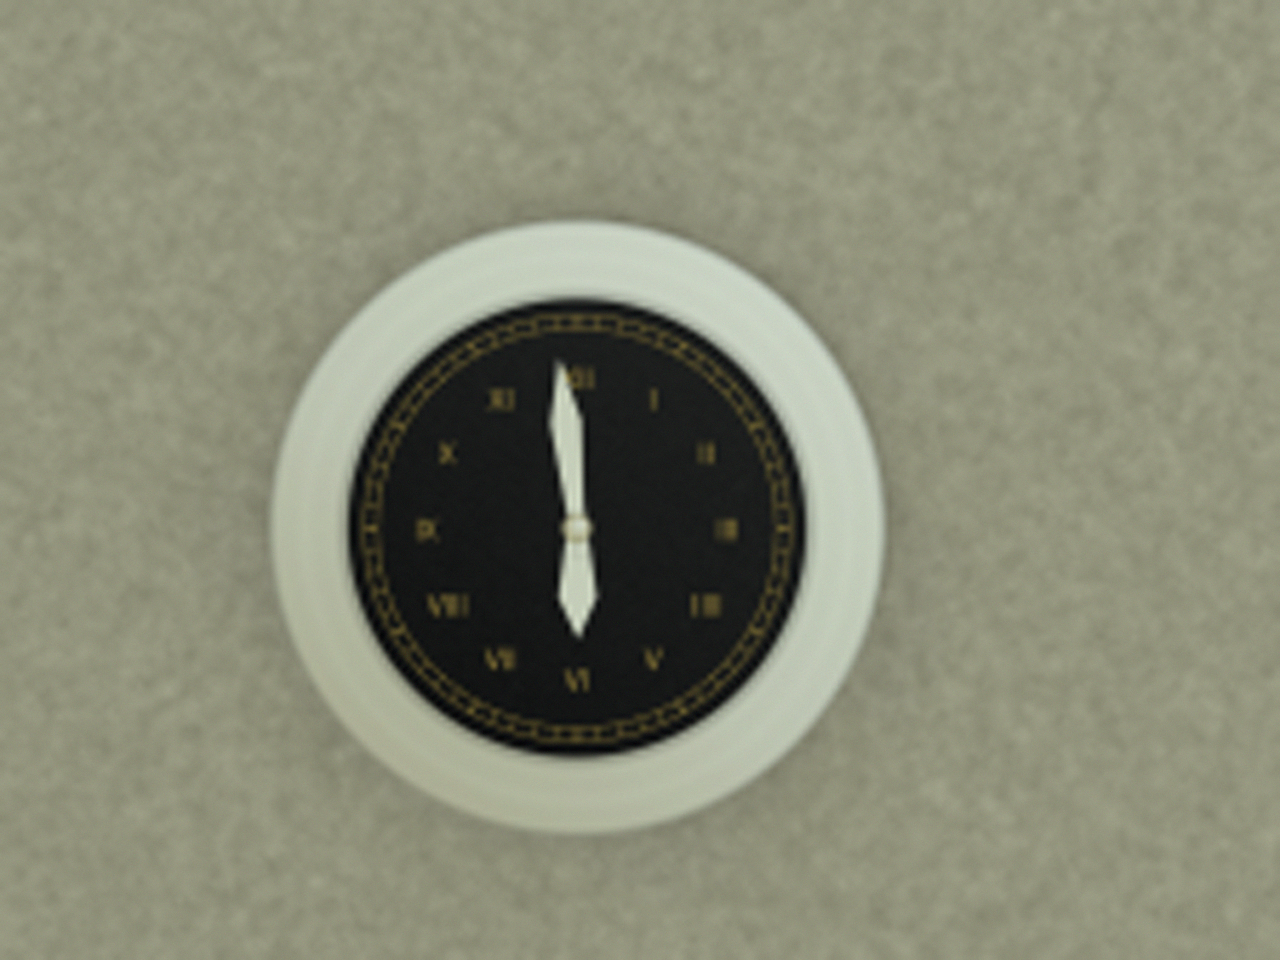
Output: **5:59**
